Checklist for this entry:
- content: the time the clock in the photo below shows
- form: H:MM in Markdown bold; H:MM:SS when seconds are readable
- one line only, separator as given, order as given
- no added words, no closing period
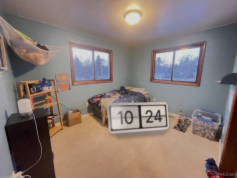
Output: **10:24**
